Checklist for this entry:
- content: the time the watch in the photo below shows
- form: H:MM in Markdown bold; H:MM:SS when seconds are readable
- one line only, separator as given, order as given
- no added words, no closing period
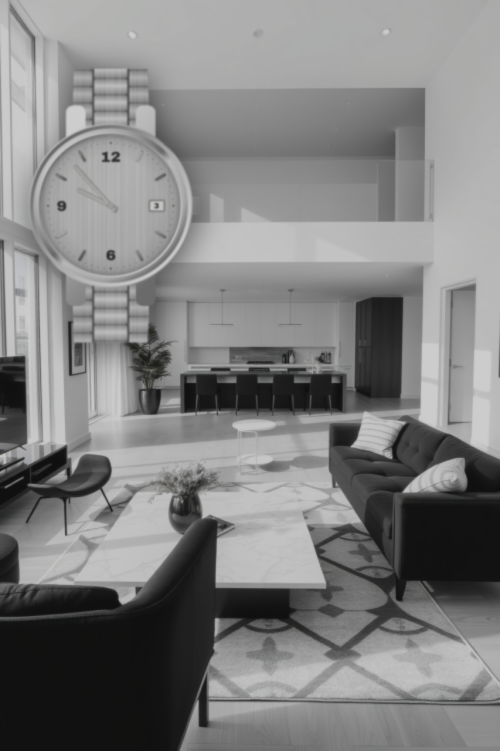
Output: **9:53**
